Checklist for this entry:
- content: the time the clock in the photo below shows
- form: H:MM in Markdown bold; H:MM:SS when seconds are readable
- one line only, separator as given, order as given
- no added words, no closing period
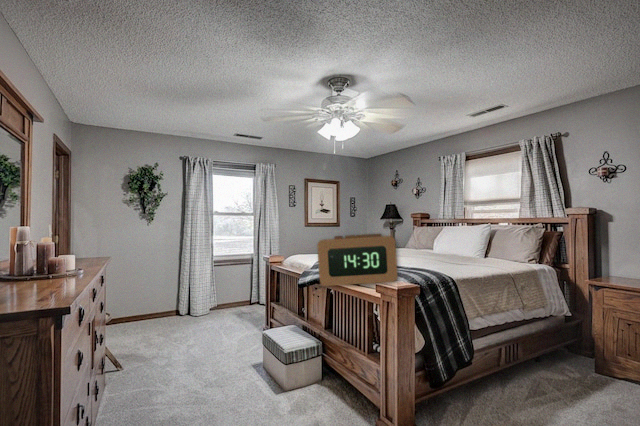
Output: **14:30**
